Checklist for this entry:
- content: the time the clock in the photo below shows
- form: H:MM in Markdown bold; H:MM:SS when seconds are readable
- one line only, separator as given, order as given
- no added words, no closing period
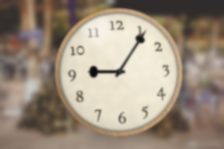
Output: **9:06**
